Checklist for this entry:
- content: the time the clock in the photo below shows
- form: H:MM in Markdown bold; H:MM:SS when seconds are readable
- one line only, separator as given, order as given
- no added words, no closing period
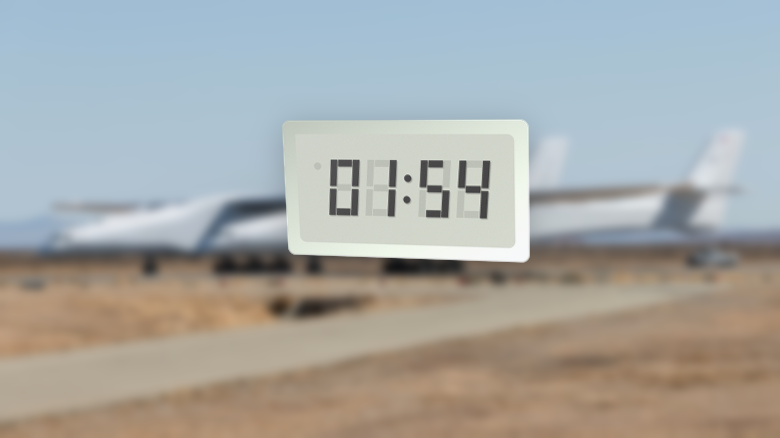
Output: **1:54**
